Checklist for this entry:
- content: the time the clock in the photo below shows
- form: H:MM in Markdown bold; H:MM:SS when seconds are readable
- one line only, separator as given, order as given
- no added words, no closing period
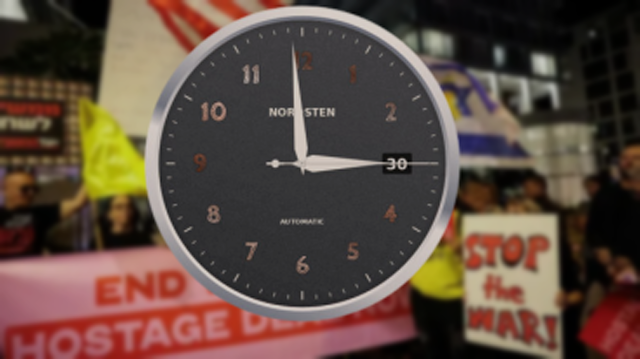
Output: **2:59:15**
